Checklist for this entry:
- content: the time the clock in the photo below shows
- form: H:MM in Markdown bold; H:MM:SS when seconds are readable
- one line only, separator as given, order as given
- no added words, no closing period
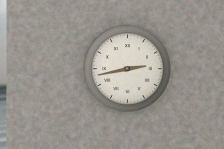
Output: **2:43**
